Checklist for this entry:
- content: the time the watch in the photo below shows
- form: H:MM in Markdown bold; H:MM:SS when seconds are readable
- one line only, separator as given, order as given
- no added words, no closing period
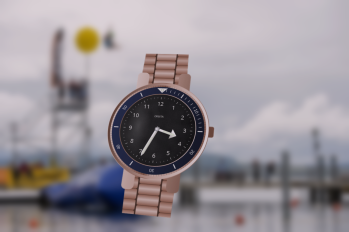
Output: **3:34**
